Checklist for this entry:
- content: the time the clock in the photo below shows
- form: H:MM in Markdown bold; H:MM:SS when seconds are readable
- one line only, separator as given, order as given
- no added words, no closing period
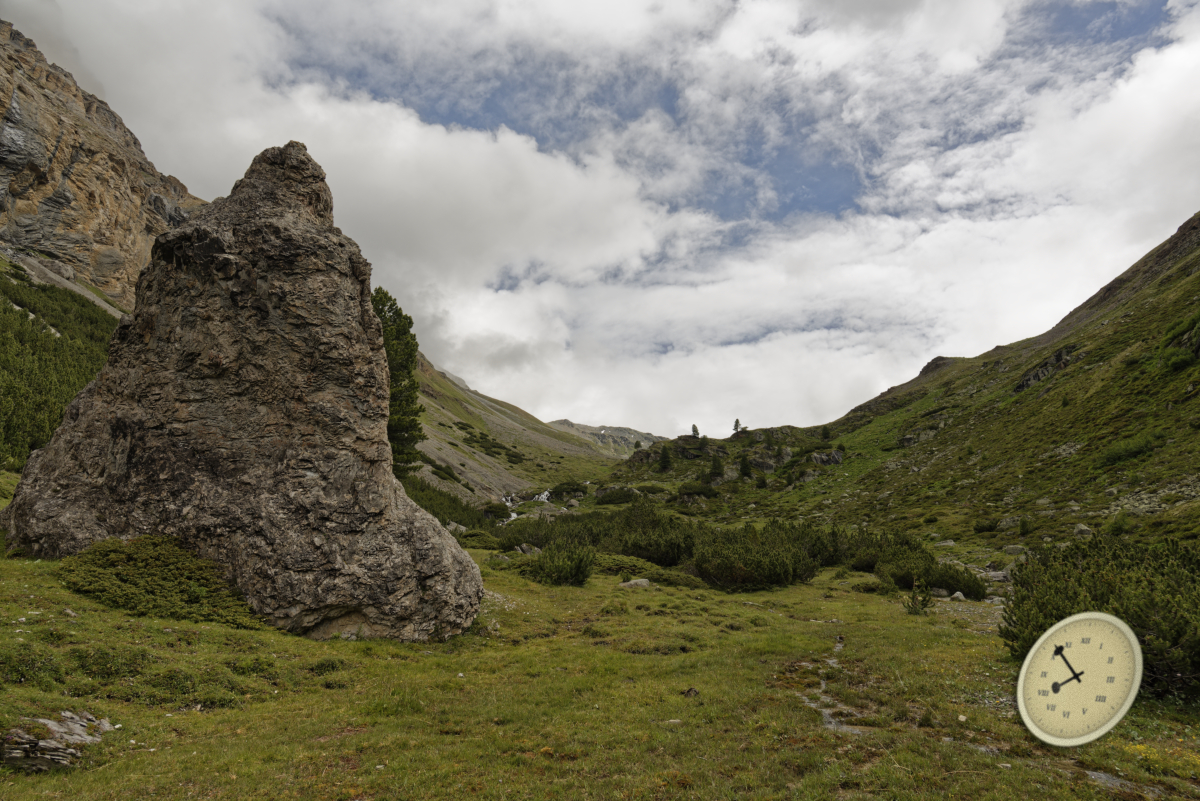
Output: **7:52**
